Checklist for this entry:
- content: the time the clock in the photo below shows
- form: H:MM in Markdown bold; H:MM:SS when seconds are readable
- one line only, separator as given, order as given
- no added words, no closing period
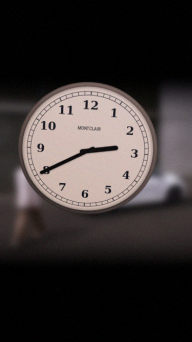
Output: **2:40**
